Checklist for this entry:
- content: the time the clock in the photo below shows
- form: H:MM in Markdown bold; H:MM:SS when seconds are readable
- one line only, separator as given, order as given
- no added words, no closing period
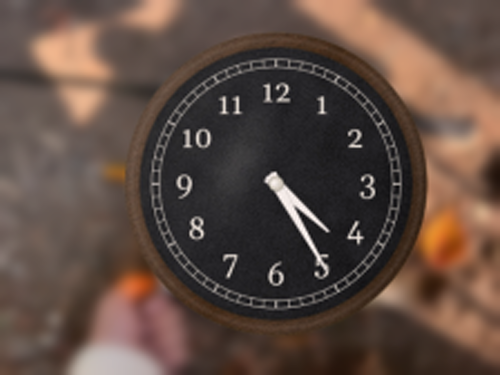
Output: **4:25**
